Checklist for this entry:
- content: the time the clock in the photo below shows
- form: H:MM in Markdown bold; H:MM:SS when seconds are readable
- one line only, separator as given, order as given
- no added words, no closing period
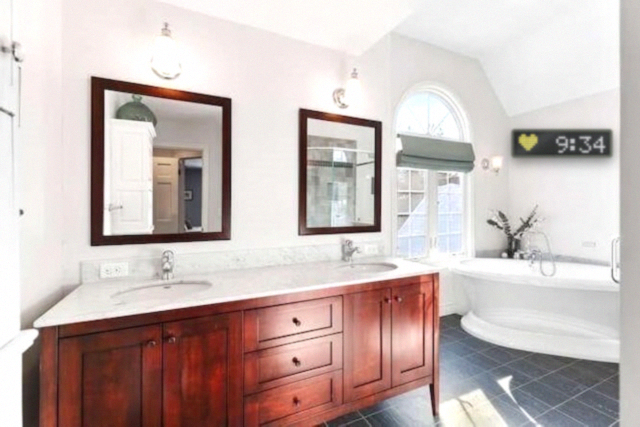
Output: **9:34**
